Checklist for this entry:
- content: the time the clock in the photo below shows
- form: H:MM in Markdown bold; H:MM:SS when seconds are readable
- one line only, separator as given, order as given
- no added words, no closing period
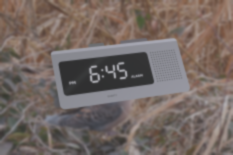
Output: **6:45**
